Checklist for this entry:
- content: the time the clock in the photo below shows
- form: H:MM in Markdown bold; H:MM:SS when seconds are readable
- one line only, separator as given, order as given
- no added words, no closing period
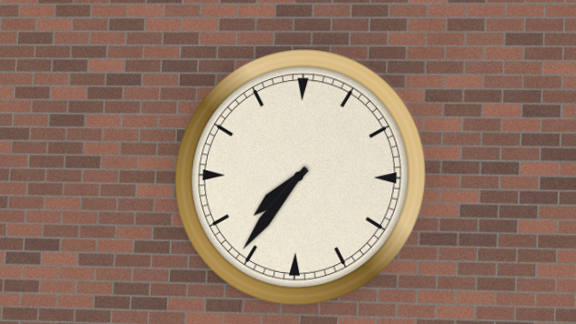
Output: **7:36**
